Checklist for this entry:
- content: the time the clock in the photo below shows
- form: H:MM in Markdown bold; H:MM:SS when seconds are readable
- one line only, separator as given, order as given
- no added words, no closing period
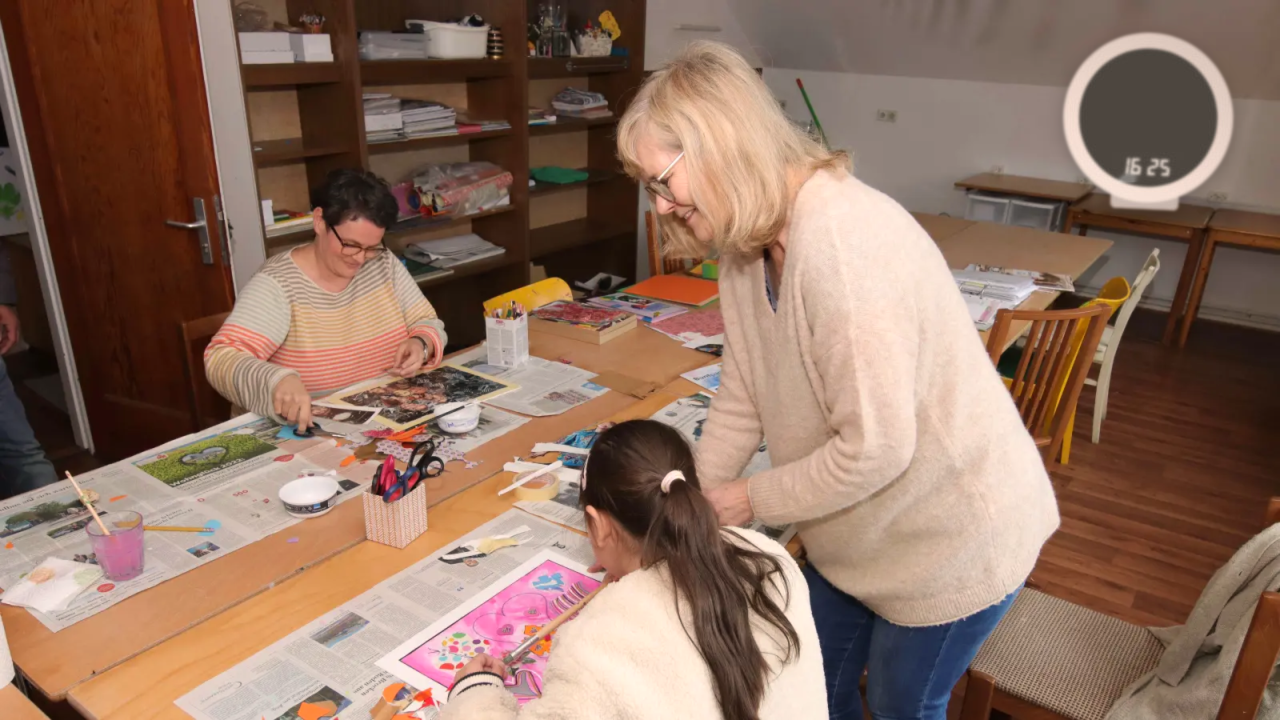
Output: **16:25**
